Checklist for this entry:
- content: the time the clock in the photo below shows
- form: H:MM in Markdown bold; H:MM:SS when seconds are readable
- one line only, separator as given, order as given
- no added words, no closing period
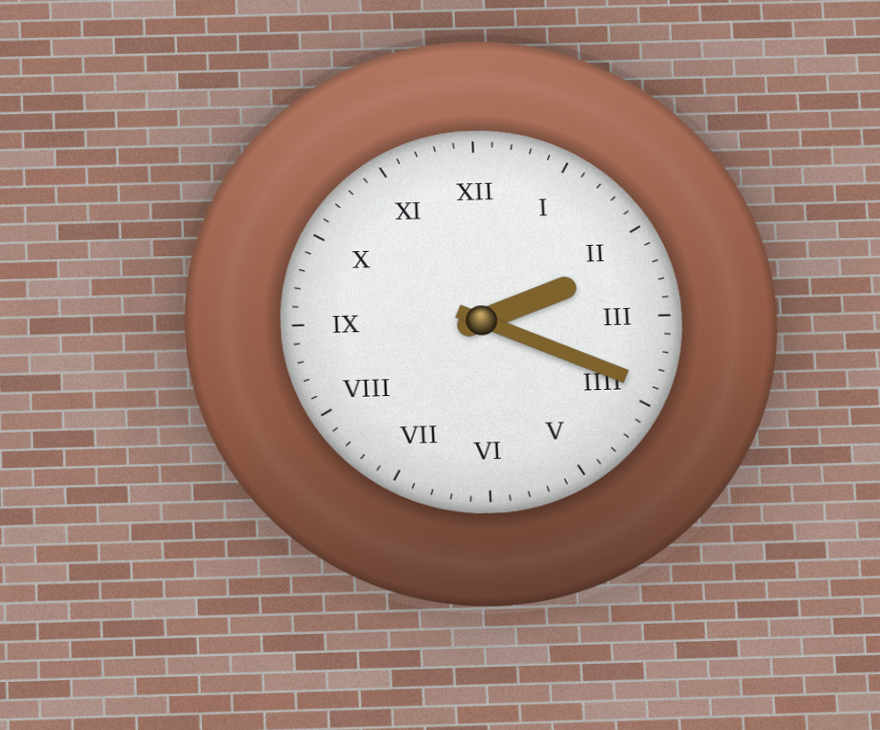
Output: **2:19**
